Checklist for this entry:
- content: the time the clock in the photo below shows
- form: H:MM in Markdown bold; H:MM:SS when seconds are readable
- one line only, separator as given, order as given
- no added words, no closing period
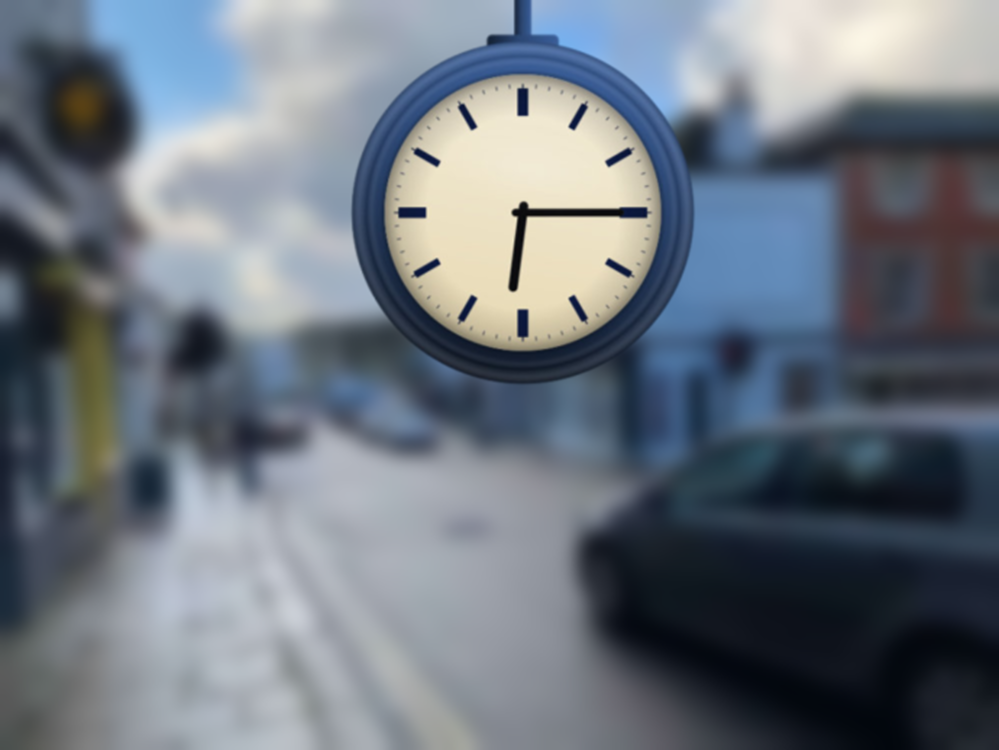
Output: **6:15**
